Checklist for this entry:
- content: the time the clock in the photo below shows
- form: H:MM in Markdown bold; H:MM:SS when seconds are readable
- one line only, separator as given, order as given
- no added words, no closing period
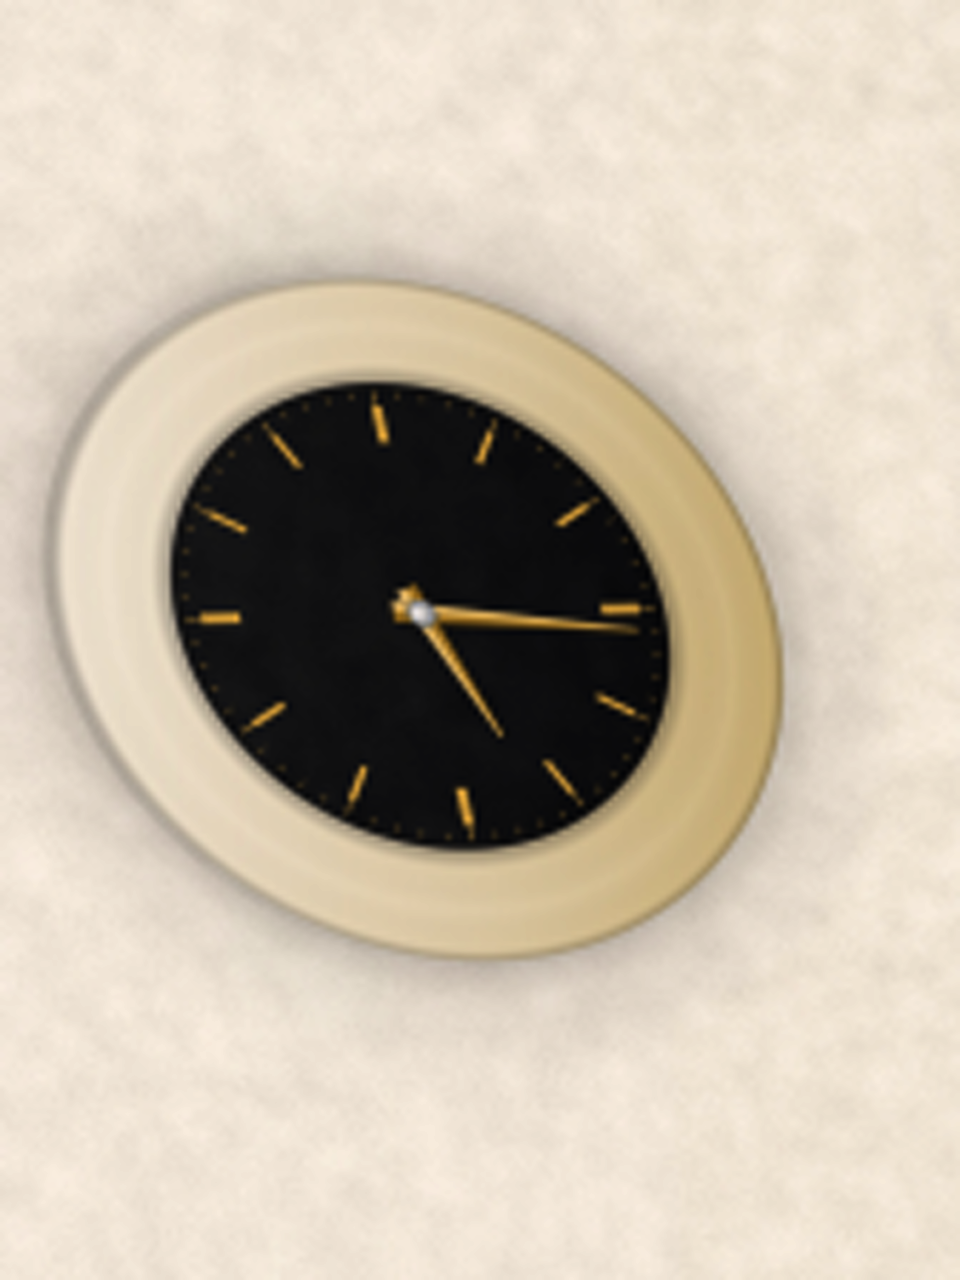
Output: **5:16**
